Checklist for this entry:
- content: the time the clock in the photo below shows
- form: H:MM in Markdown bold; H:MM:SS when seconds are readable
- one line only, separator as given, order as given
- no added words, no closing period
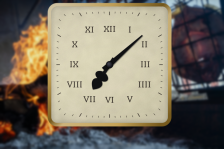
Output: **7:08**
